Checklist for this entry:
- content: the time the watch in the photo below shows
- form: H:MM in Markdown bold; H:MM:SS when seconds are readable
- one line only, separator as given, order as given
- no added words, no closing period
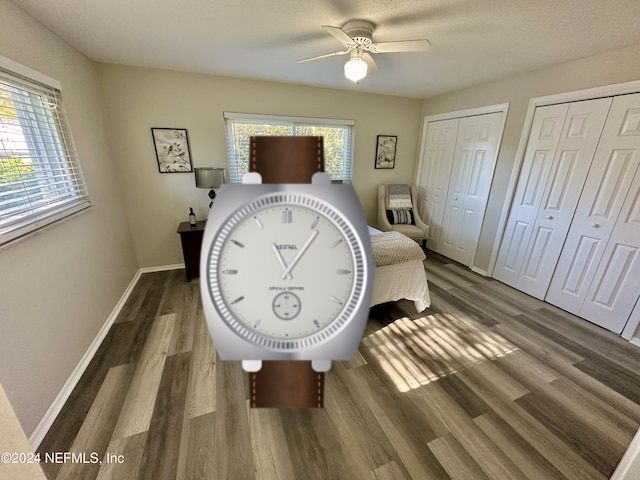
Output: **11:06**
